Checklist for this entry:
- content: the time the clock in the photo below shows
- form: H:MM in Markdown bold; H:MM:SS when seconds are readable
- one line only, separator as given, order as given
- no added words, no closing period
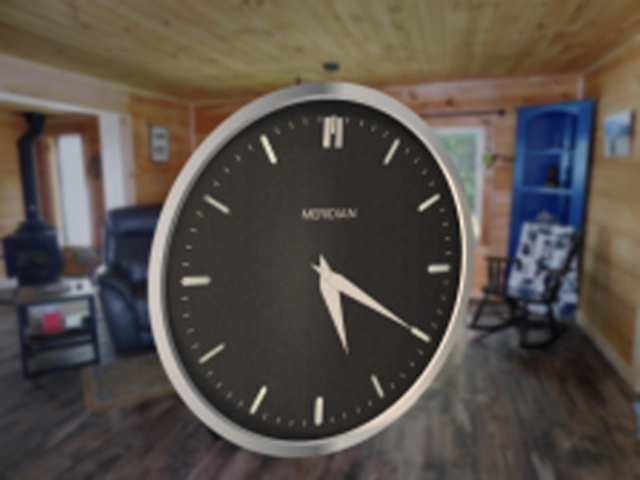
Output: **5:20**
